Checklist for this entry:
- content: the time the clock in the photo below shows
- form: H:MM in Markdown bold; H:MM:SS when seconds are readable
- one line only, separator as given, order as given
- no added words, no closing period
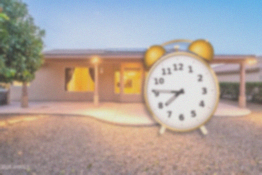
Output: **7:46**
